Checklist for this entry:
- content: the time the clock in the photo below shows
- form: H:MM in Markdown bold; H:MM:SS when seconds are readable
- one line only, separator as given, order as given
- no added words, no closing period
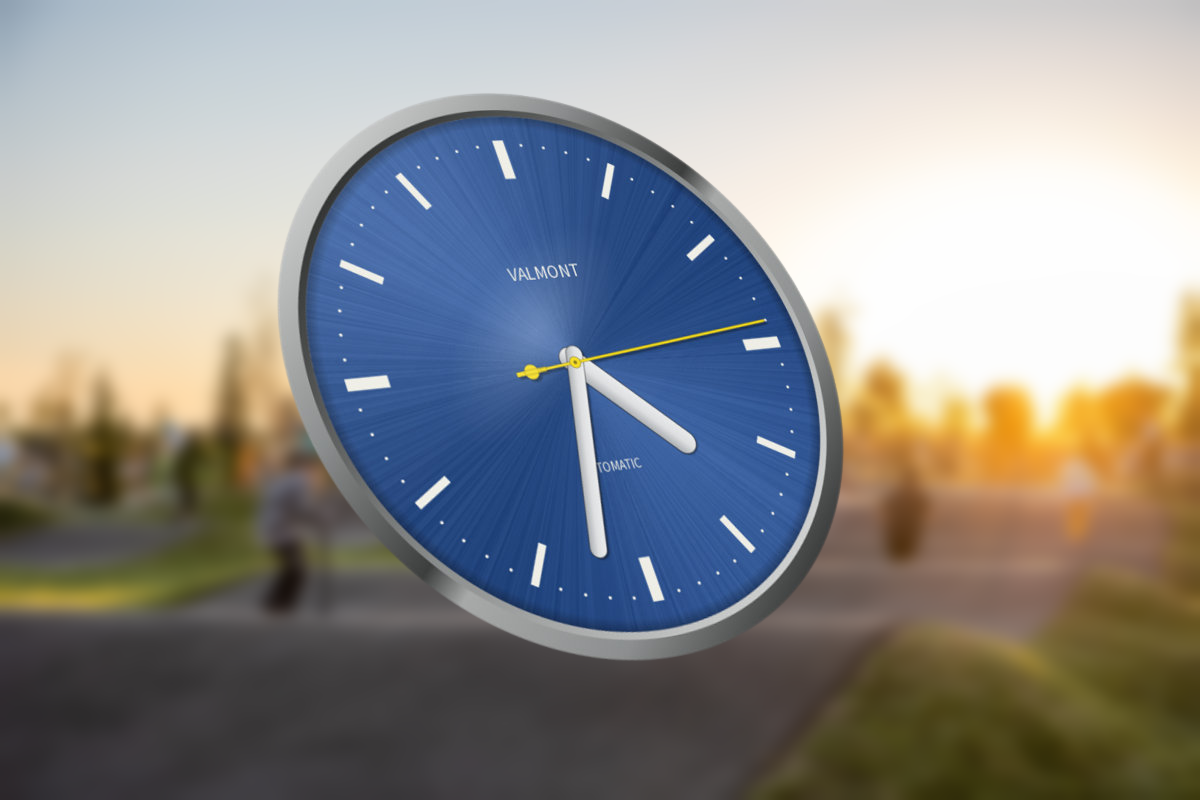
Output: **4:32:14**
